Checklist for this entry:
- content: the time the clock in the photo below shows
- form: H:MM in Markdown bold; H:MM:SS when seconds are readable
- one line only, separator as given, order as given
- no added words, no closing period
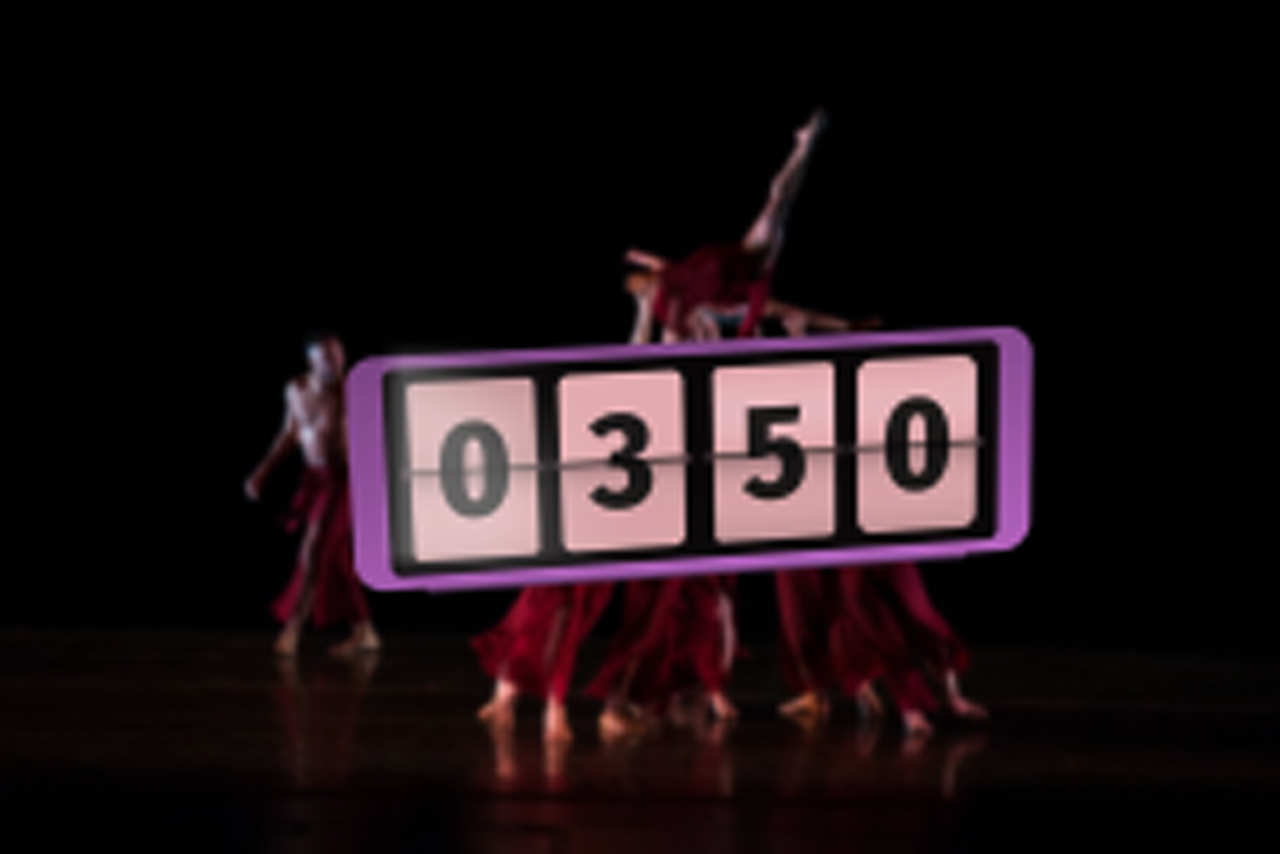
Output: **3:50**
